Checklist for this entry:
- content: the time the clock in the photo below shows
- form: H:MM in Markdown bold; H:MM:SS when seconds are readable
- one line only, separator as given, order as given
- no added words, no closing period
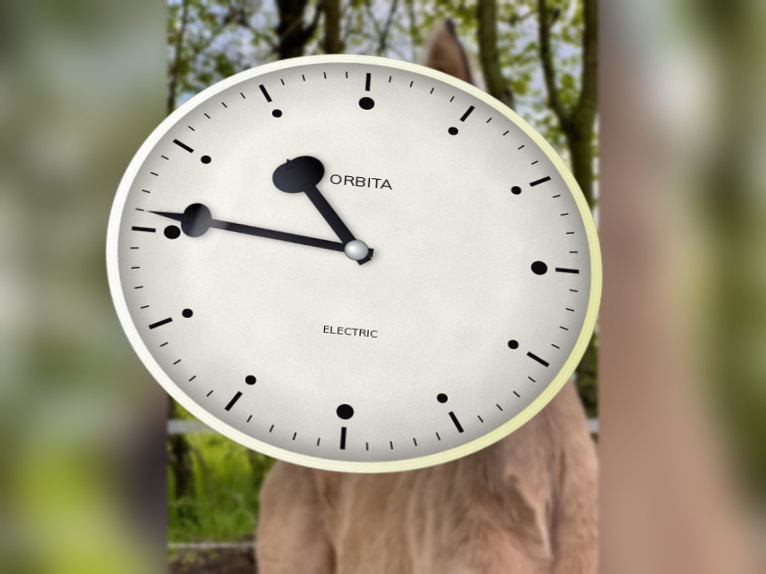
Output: **10:46**
